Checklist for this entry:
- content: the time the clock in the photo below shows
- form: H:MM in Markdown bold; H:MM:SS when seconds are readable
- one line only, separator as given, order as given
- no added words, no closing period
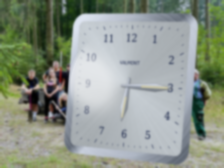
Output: **6:15**
